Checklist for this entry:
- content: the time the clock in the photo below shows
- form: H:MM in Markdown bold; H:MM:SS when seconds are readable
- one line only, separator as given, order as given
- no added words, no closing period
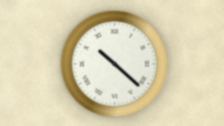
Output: **10:22**
